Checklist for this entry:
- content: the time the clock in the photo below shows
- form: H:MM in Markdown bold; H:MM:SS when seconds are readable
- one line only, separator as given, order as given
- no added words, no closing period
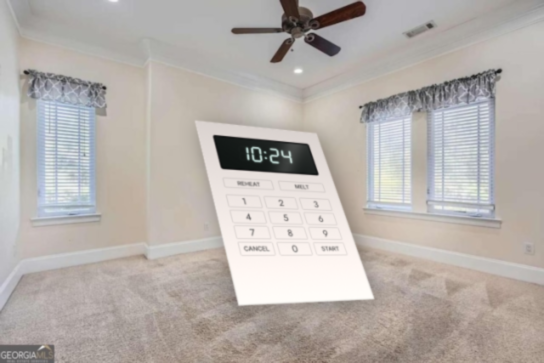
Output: **10:24**
